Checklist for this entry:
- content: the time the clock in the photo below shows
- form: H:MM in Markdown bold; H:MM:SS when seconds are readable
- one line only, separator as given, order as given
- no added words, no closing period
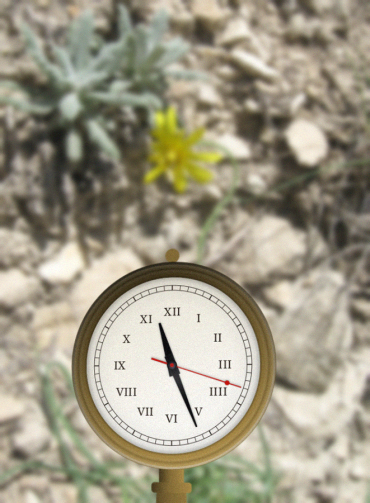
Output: **11:26:18**
